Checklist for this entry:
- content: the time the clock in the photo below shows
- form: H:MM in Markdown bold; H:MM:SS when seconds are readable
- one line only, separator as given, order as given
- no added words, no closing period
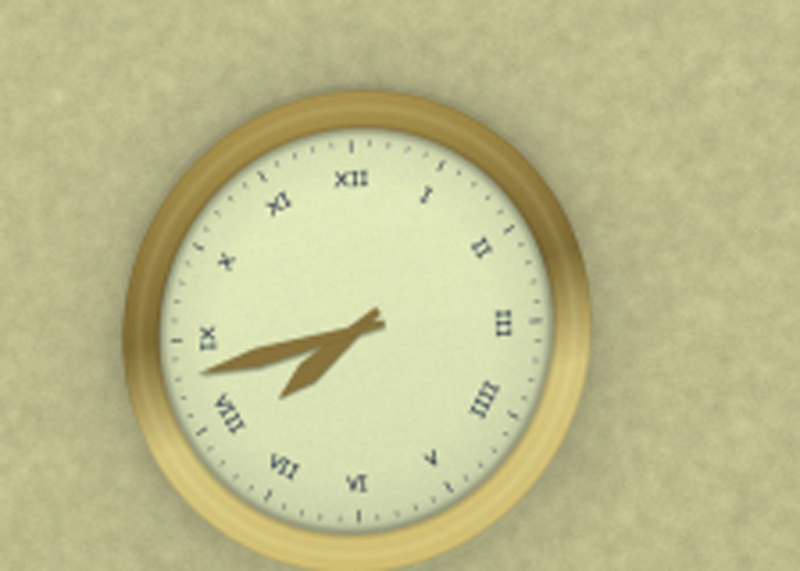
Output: **7:43**
